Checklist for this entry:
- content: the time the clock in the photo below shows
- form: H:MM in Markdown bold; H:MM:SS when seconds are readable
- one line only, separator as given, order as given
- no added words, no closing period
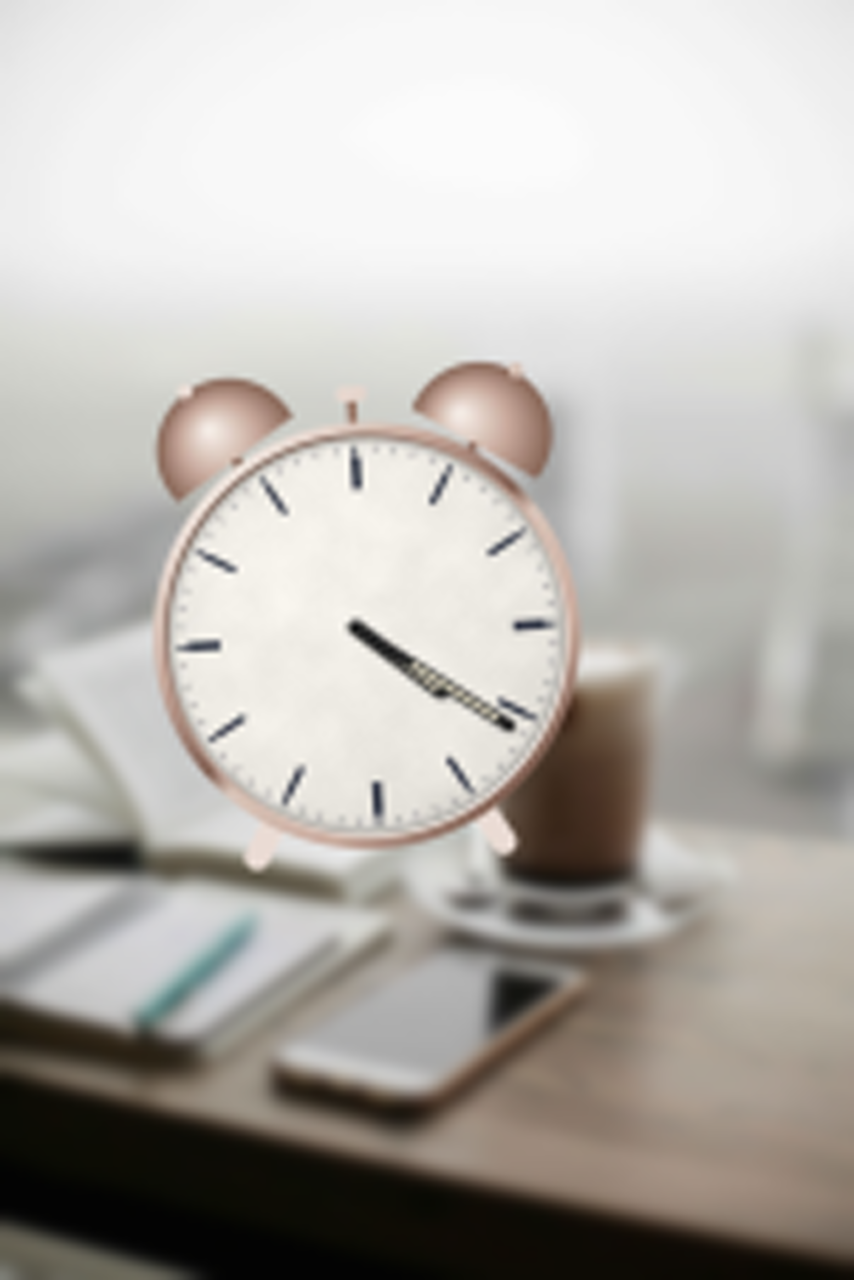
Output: **4:21**
